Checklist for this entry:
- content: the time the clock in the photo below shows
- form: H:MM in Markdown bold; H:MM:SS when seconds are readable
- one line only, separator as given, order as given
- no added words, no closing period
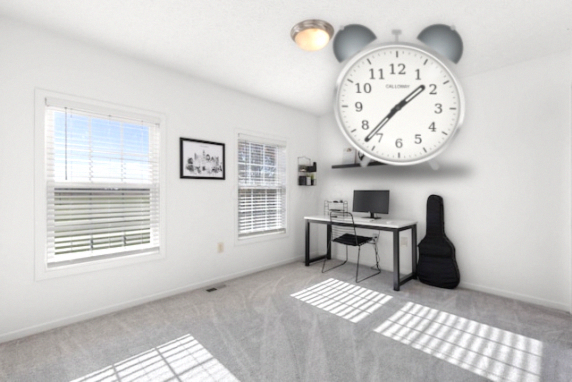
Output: **1:37**
